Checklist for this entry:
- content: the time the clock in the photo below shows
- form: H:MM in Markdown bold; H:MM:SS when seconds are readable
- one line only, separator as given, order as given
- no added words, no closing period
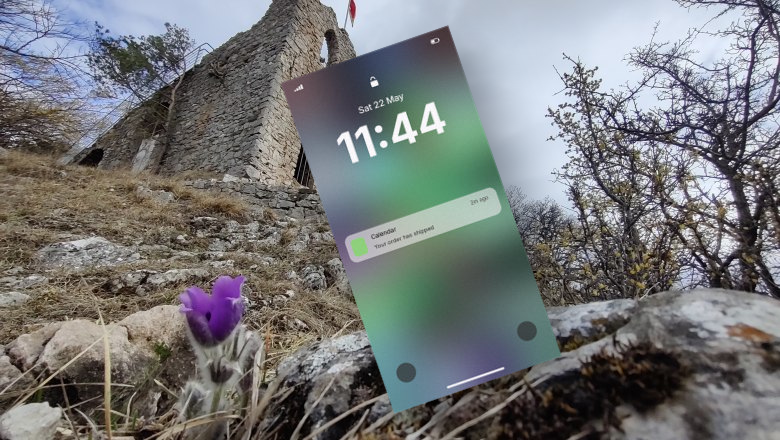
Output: **11:44**
